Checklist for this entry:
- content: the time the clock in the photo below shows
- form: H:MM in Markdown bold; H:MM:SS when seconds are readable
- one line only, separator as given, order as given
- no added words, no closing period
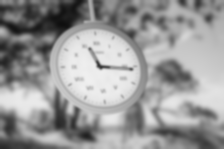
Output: **11:16**
